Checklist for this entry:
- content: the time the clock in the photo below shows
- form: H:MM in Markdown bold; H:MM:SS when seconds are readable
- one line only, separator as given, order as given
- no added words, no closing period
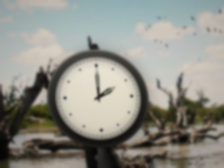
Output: **2:00**
